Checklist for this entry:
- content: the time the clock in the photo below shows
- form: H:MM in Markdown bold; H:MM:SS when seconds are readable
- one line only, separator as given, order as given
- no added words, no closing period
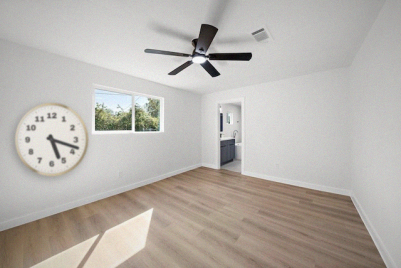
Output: **5:18**
